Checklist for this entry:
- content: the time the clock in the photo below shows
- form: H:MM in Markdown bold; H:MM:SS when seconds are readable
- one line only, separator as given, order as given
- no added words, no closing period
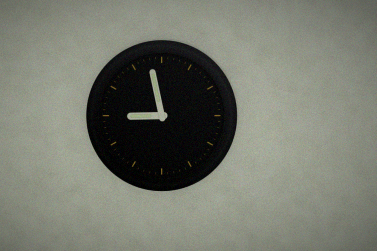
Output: **8:58**
